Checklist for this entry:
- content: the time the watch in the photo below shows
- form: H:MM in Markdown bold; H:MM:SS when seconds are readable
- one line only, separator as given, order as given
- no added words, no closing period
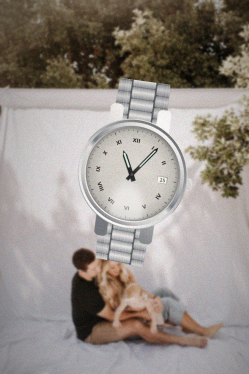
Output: **11:06**
